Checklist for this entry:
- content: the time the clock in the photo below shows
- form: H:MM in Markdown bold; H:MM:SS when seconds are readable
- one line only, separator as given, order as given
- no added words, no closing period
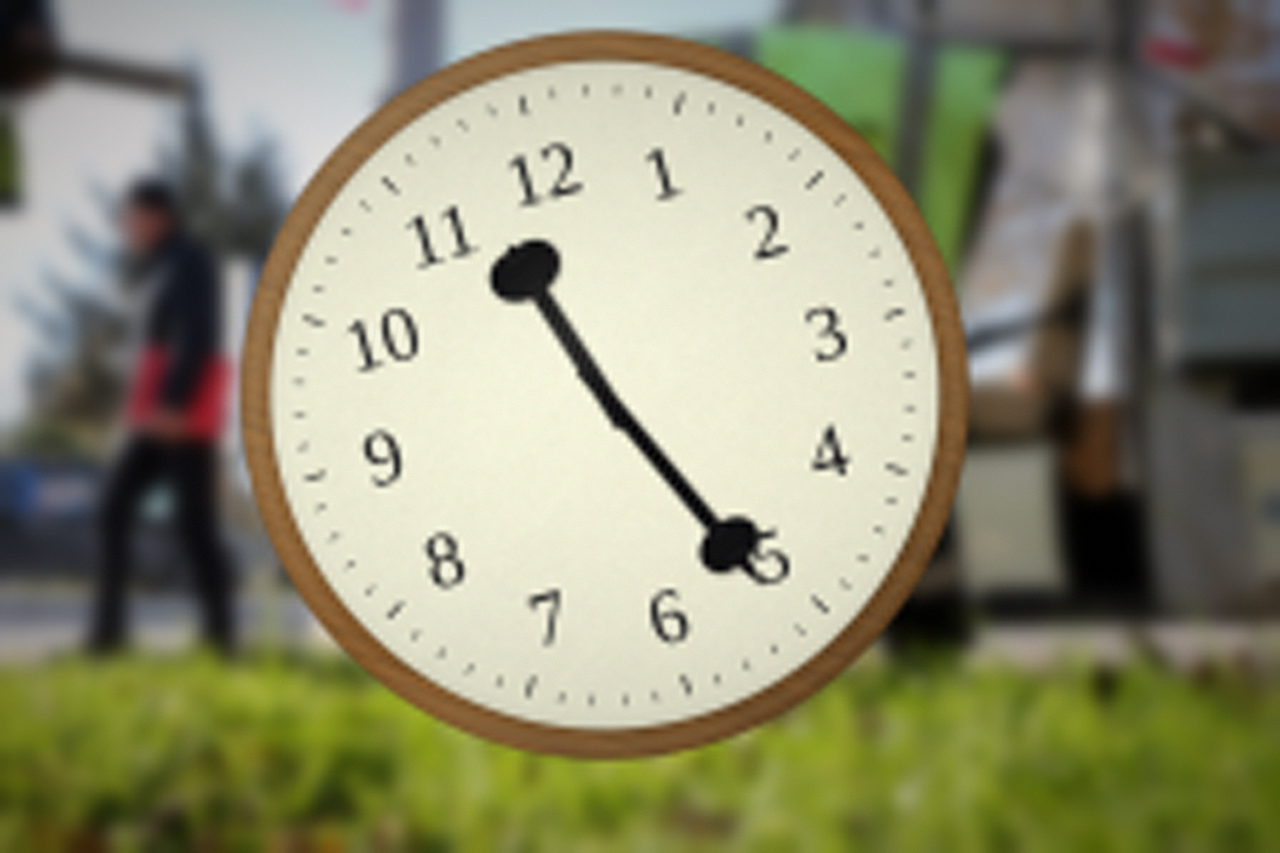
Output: **11:26**
